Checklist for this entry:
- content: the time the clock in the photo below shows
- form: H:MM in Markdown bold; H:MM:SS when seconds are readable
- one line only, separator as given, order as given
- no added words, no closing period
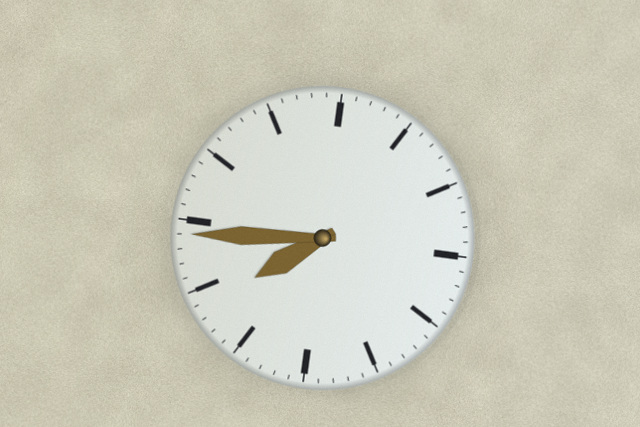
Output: **7:44**
